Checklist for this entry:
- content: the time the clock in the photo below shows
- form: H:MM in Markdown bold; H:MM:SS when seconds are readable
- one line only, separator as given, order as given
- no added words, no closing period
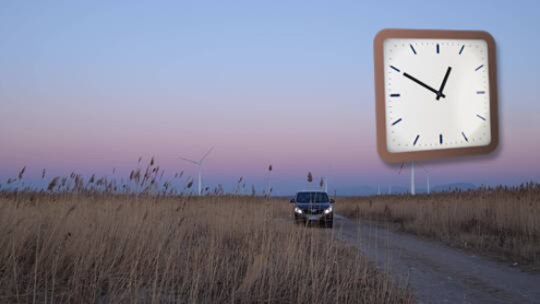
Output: **12:50**
